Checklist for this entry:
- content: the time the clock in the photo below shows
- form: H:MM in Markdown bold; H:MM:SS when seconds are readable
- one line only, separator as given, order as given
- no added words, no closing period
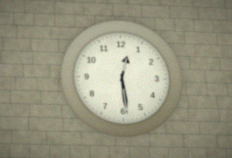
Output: **12:29**
